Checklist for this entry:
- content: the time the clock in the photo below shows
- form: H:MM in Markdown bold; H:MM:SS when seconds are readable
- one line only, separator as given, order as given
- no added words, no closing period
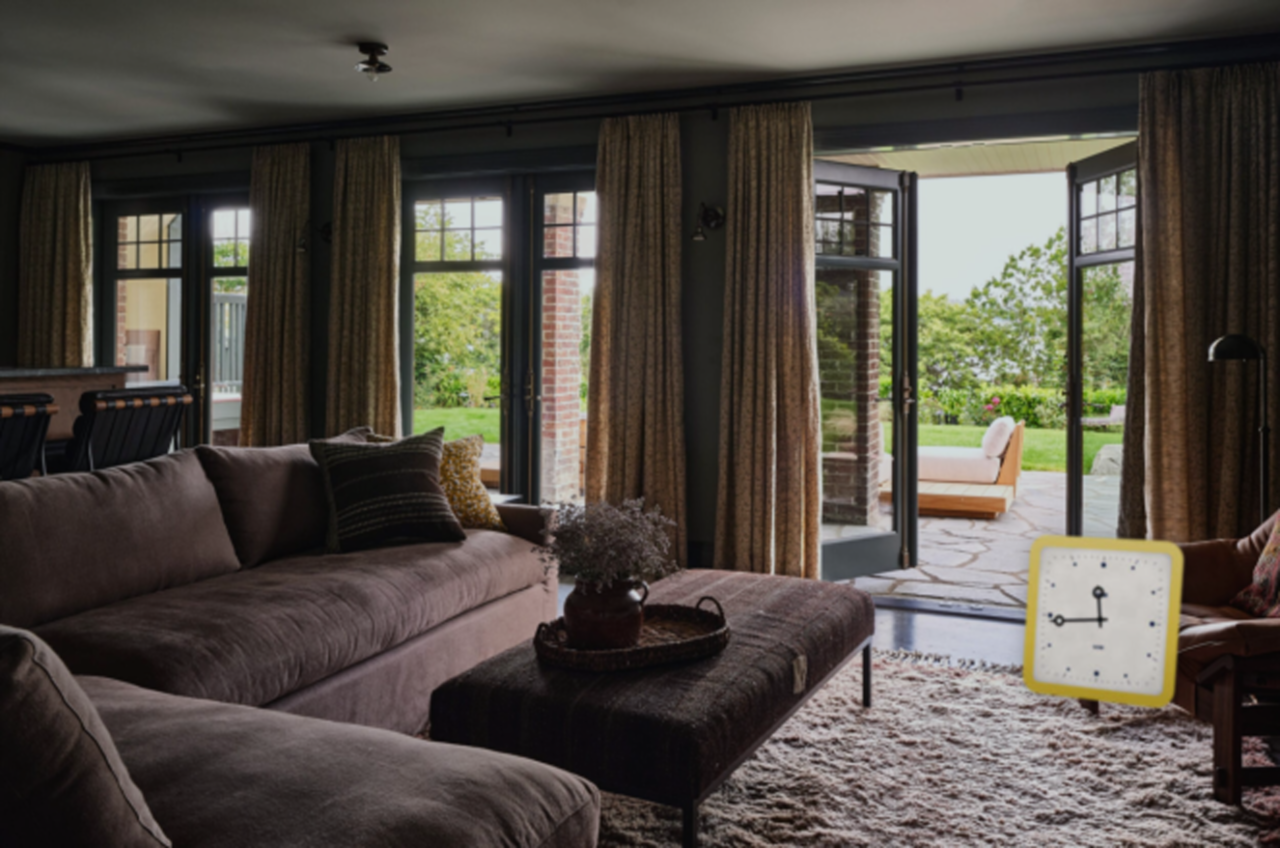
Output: **11:44**
